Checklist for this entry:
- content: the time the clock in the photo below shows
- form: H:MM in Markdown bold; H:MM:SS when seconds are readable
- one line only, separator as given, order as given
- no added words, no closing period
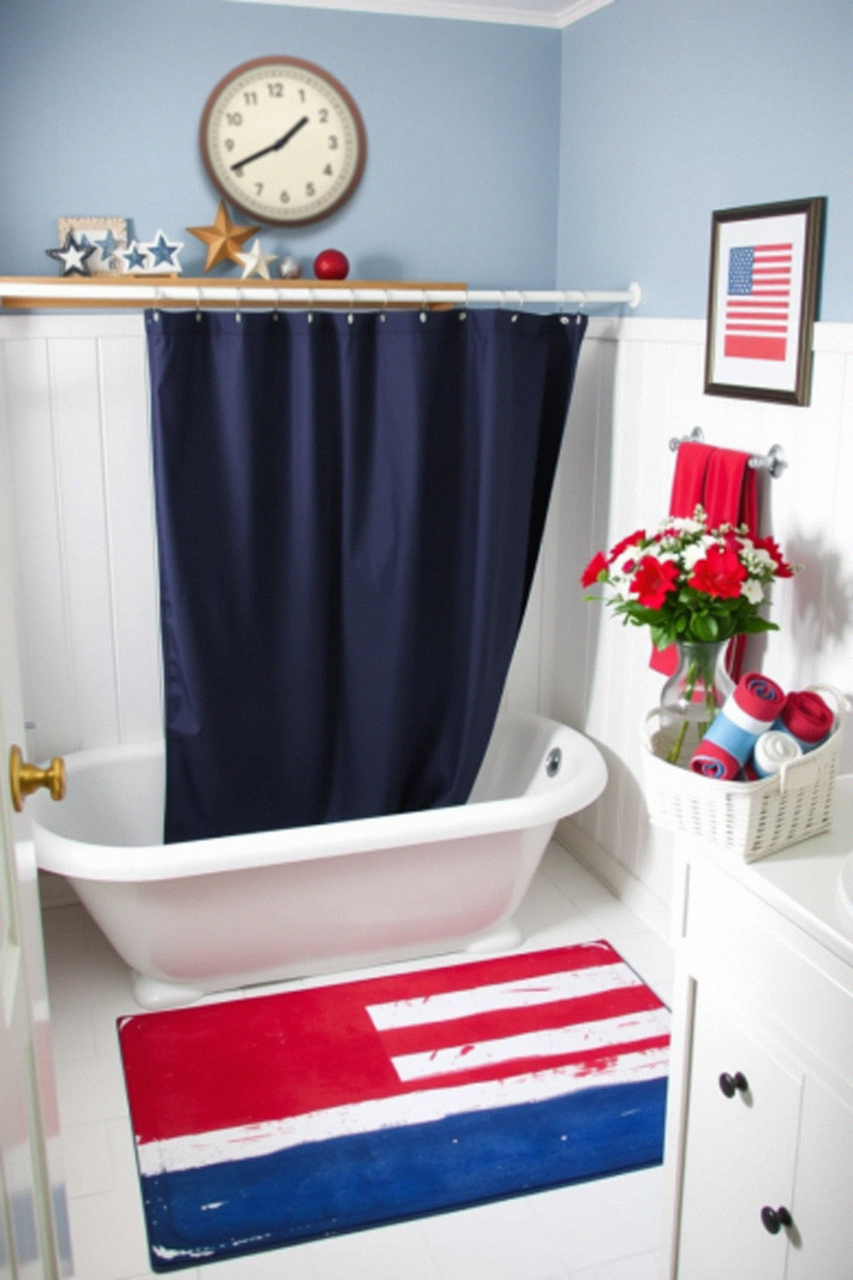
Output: **1:41**
